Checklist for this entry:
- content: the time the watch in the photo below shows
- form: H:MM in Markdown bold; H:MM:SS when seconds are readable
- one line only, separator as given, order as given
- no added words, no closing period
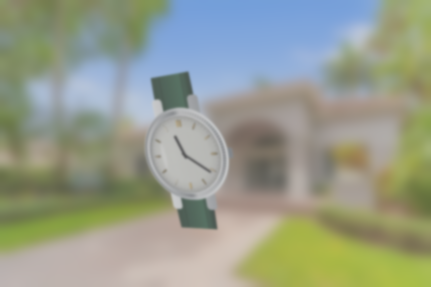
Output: **11:21**
